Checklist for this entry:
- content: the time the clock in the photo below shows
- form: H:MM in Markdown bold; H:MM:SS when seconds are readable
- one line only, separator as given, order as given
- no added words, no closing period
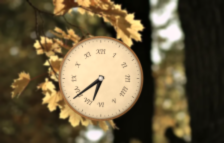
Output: **6:39**
